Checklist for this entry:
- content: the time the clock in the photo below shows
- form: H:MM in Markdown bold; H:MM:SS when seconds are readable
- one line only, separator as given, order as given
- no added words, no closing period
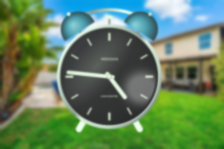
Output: **4:46**
